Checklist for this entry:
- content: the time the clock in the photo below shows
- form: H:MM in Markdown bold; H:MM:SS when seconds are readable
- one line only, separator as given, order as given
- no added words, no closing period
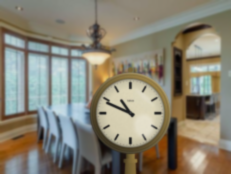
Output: **10:49**
